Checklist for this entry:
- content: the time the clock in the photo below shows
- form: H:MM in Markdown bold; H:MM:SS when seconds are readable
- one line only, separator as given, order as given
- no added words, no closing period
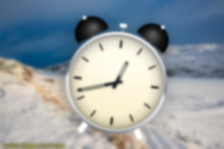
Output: **12:42**
